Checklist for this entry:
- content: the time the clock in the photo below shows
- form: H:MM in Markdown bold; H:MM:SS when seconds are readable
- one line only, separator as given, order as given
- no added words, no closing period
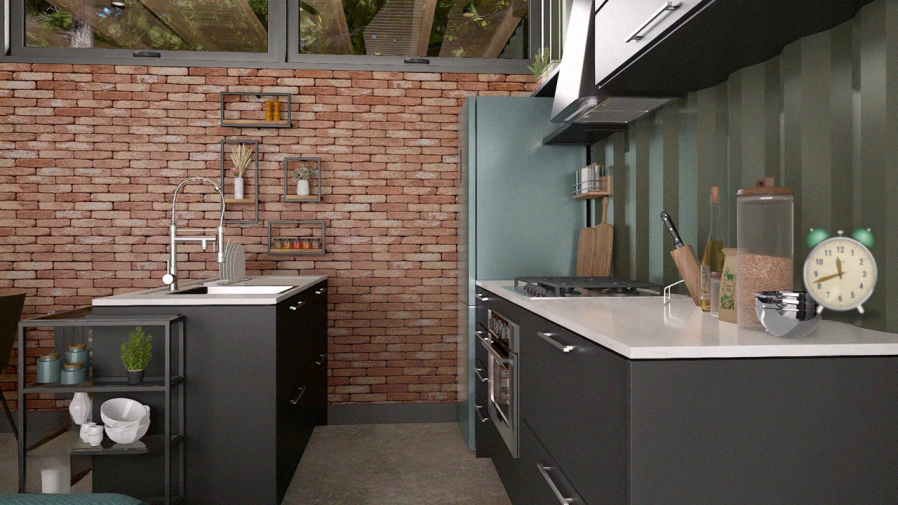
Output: **11:42**
